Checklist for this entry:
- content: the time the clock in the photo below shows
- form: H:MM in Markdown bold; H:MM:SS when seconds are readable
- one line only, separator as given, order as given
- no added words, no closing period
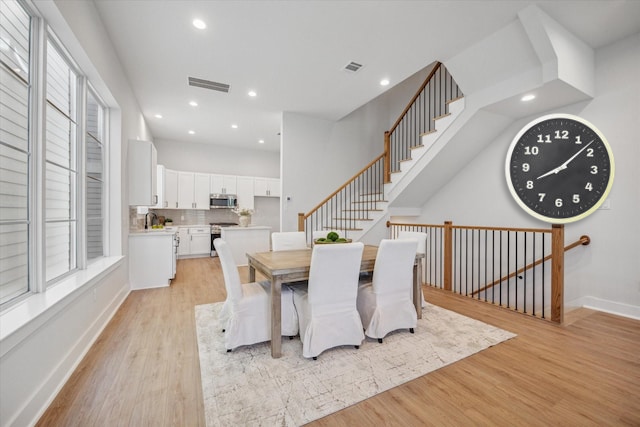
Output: **8:08**
